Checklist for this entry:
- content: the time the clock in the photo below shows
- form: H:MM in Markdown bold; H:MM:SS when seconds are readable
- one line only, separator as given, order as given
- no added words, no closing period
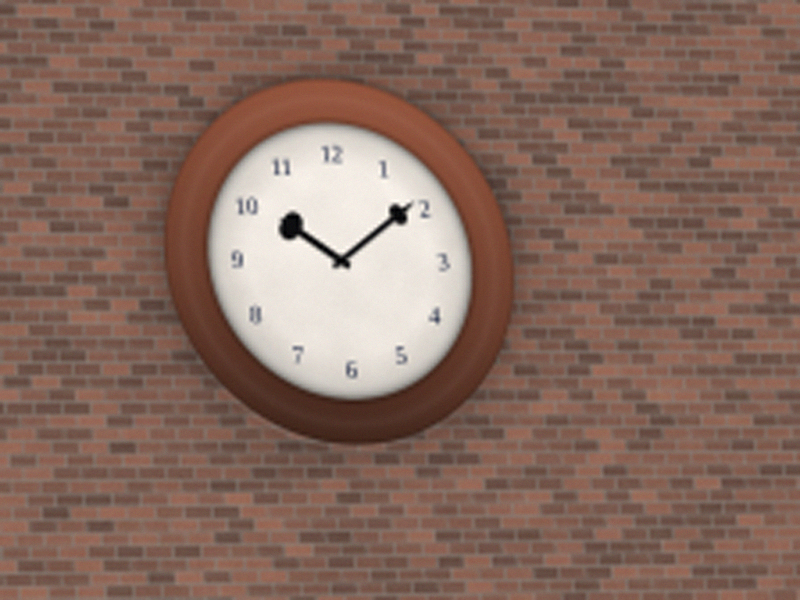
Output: **10:09**
